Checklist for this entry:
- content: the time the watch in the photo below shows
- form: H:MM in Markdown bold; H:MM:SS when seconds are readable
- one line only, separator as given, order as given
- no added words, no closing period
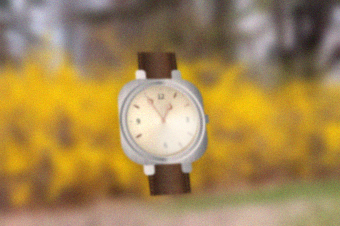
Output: **12:55**
